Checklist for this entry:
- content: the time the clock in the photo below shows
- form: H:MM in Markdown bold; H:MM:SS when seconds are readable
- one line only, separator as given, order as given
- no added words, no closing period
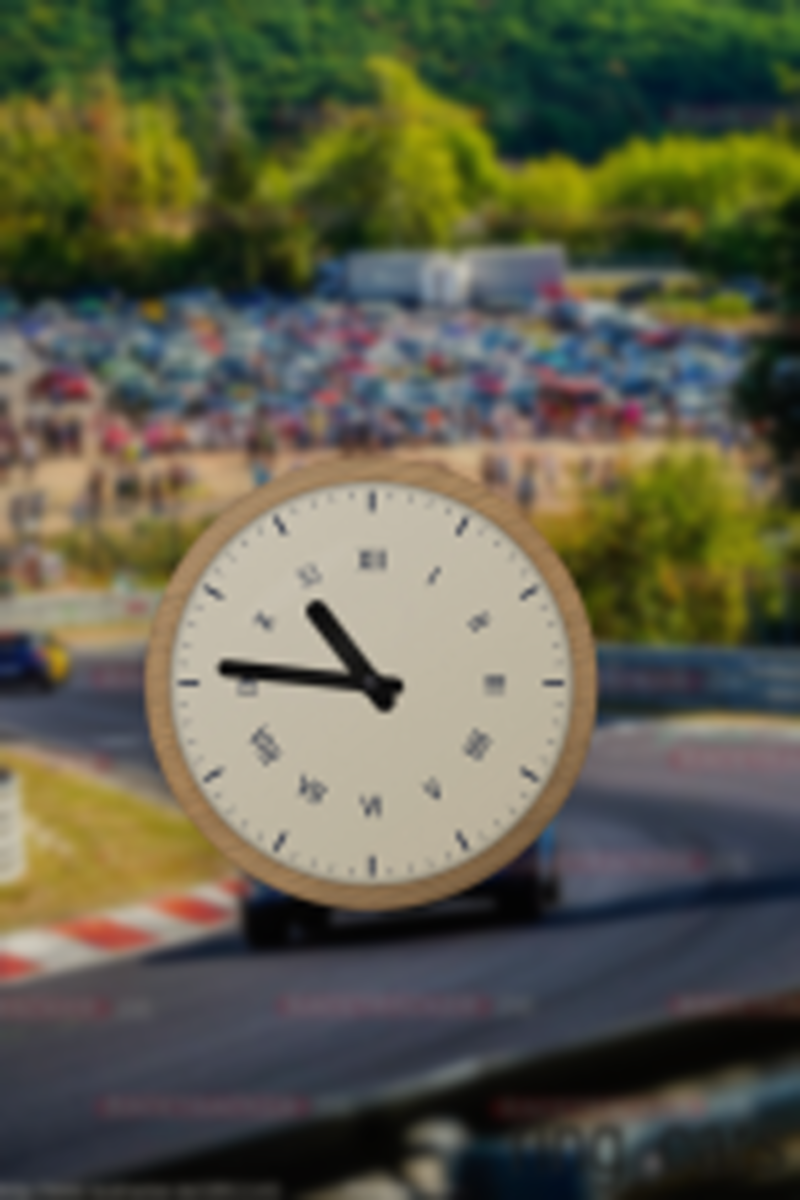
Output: **10:46**
